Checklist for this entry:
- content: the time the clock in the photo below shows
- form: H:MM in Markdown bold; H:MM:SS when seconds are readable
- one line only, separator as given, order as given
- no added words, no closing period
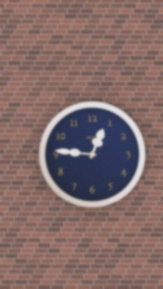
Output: **12:46**
